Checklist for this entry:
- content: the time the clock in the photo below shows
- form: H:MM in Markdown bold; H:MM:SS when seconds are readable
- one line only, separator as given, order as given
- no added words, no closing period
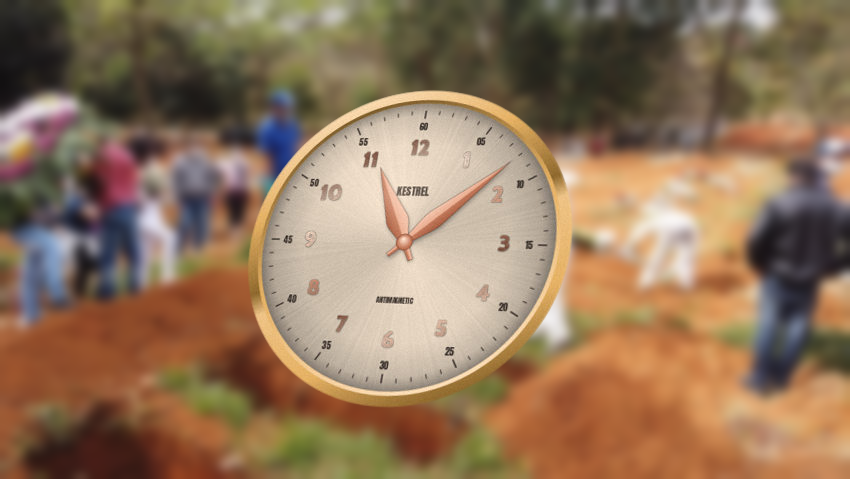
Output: **11:08**
